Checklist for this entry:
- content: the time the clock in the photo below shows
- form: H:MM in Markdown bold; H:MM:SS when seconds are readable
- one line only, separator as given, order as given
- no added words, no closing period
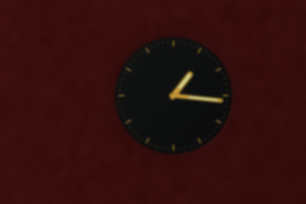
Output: **1:16**
